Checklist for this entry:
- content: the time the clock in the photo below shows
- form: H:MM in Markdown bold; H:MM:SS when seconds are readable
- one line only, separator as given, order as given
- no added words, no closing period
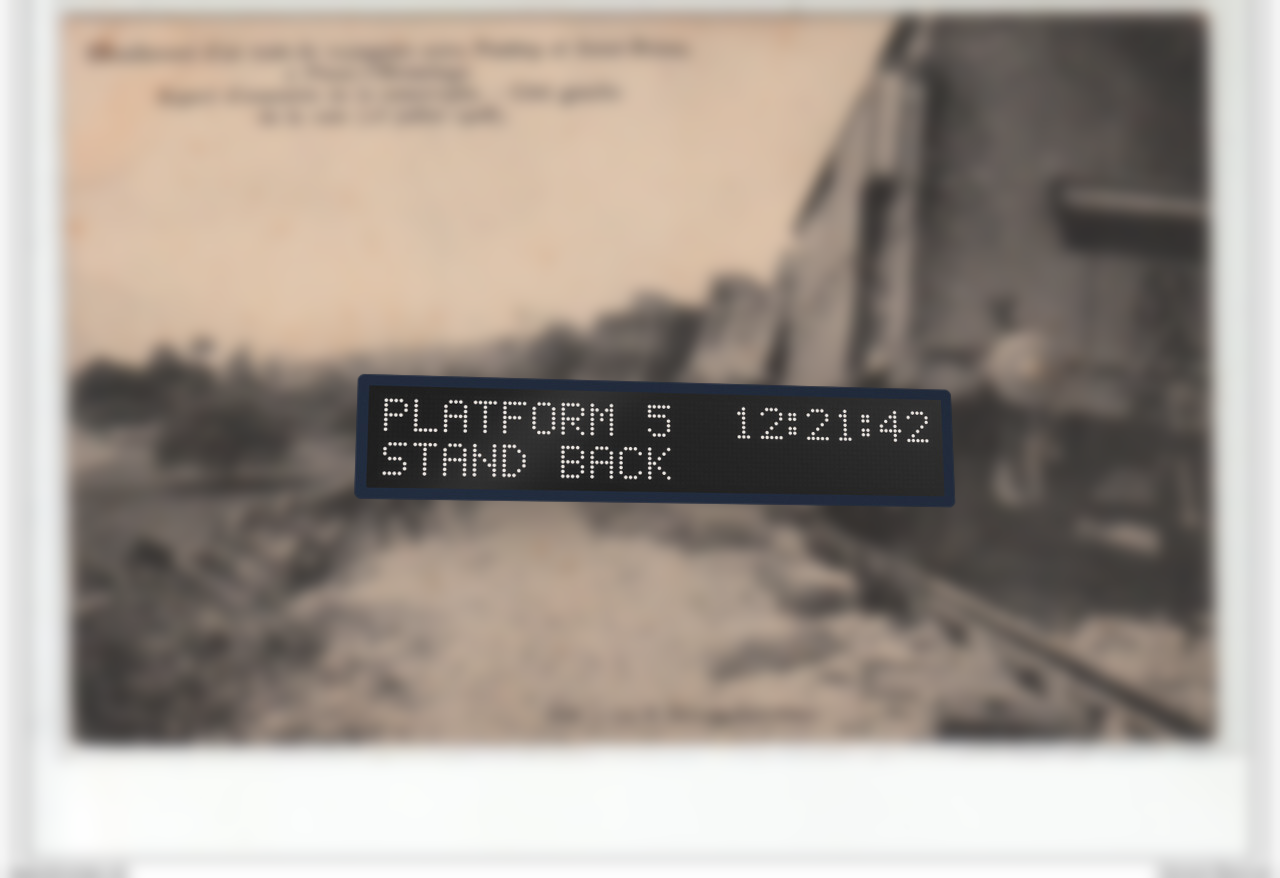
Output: **12:21:42**
